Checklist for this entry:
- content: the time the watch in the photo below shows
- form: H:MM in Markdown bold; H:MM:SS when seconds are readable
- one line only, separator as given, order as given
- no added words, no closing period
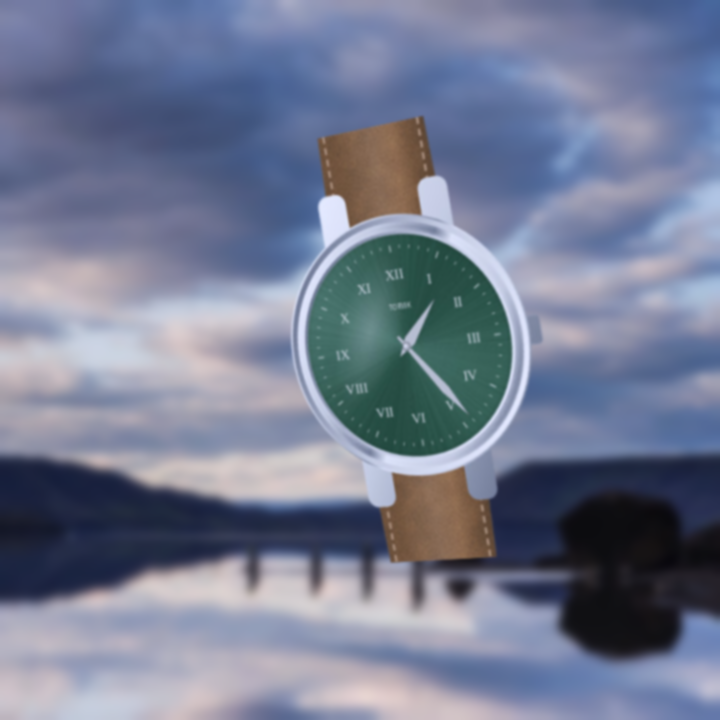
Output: **1:24**
